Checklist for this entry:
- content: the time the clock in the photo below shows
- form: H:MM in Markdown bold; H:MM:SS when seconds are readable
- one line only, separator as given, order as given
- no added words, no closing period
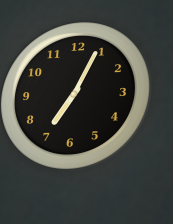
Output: **7:04**
